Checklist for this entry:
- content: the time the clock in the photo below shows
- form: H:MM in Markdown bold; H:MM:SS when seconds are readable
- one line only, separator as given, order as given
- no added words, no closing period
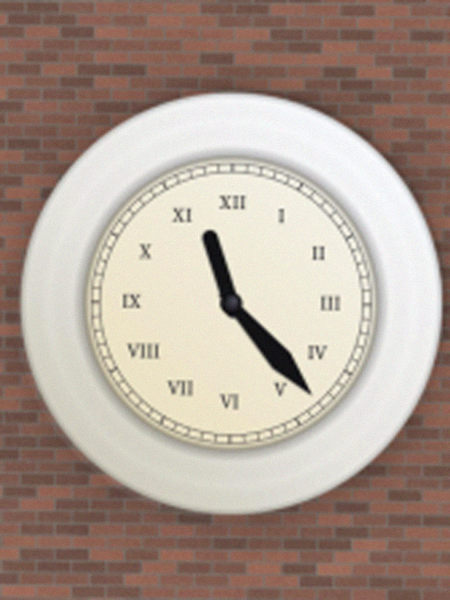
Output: **11:23**
